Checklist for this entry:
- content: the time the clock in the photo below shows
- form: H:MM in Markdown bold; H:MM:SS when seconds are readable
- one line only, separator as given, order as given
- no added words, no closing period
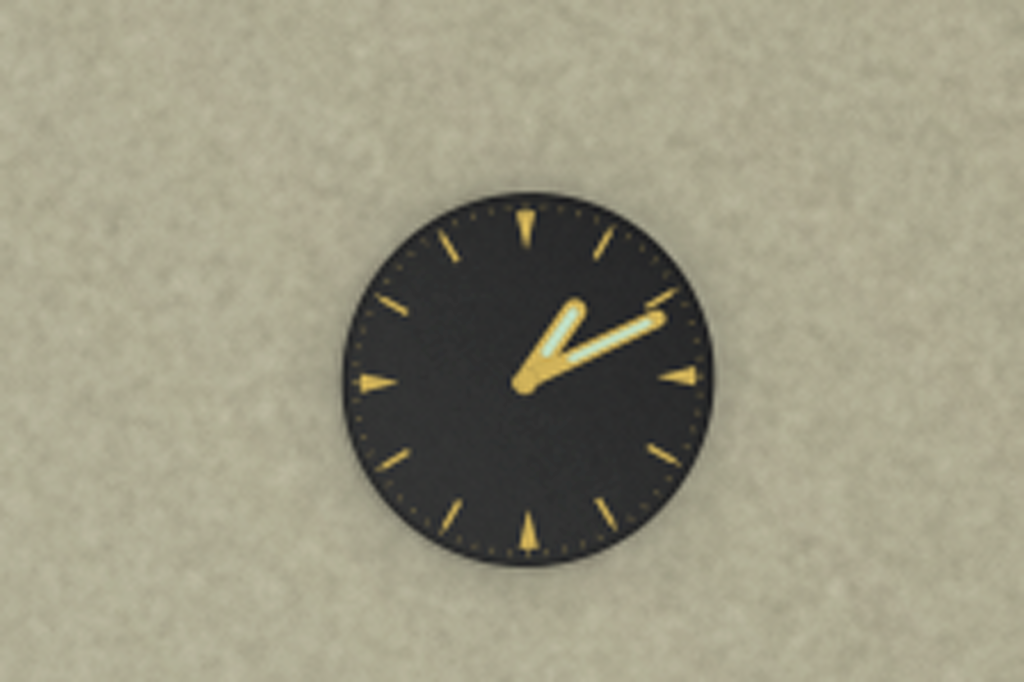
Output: **1:11**
